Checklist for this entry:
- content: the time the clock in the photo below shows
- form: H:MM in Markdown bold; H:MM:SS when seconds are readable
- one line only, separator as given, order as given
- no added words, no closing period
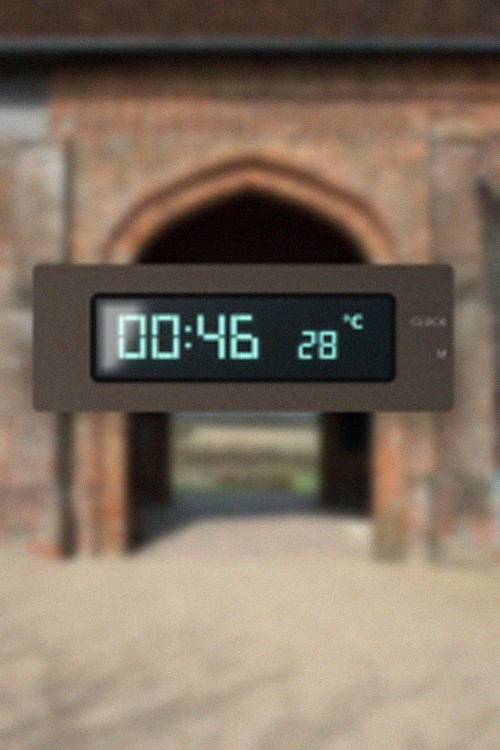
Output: **0:46**
